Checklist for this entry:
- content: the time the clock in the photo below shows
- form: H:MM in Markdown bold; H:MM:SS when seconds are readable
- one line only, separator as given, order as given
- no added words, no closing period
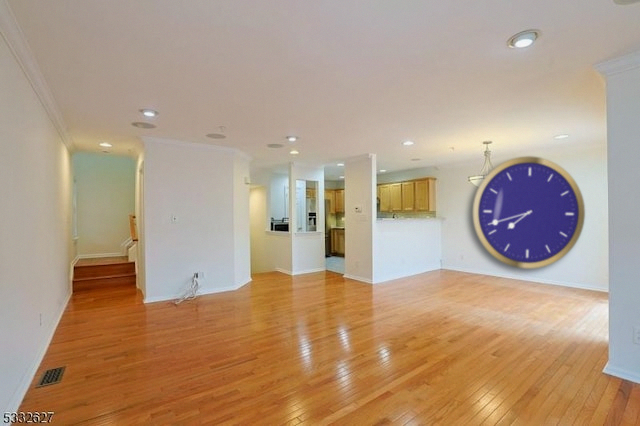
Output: **7:42**
